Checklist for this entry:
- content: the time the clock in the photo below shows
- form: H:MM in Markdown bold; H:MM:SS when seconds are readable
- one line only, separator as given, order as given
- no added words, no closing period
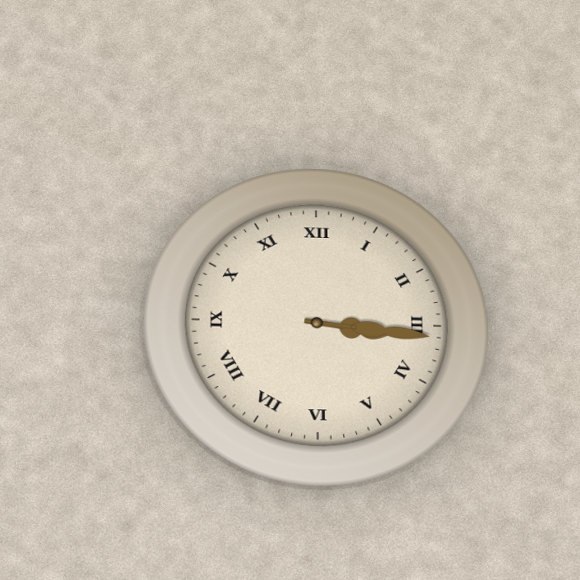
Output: **3:16**
